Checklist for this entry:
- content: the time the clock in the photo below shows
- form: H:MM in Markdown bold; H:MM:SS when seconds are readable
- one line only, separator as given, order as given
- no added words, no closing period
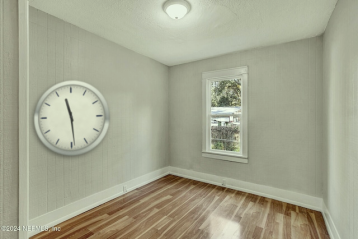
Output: **11:29**
